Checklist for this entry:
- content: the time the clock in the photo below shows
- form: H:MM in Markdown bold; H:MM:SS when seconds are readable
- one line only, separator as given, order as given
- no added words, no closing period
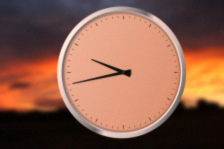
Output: **9:43**
